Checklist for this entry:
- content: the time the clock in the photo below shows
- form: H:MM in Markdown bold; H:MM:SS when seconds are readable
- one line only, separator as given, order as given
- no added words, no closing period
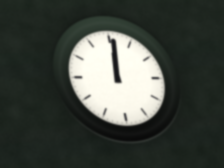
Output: **12:01**
